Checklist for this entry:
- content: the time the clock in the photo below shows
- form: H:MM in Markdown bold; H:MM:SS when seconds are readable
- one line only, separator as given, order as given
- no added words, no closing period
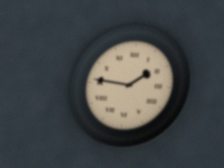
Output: **1:46**
